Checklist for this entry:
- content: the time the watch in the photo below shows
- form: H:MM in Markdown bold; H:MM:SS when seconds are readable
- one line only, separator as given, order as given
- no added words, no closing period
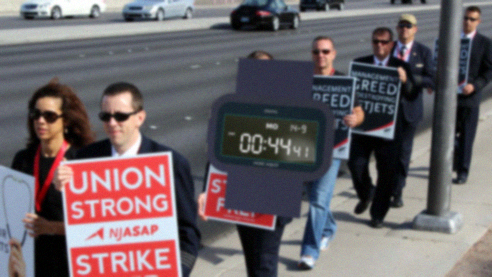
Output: **0:44:41**
